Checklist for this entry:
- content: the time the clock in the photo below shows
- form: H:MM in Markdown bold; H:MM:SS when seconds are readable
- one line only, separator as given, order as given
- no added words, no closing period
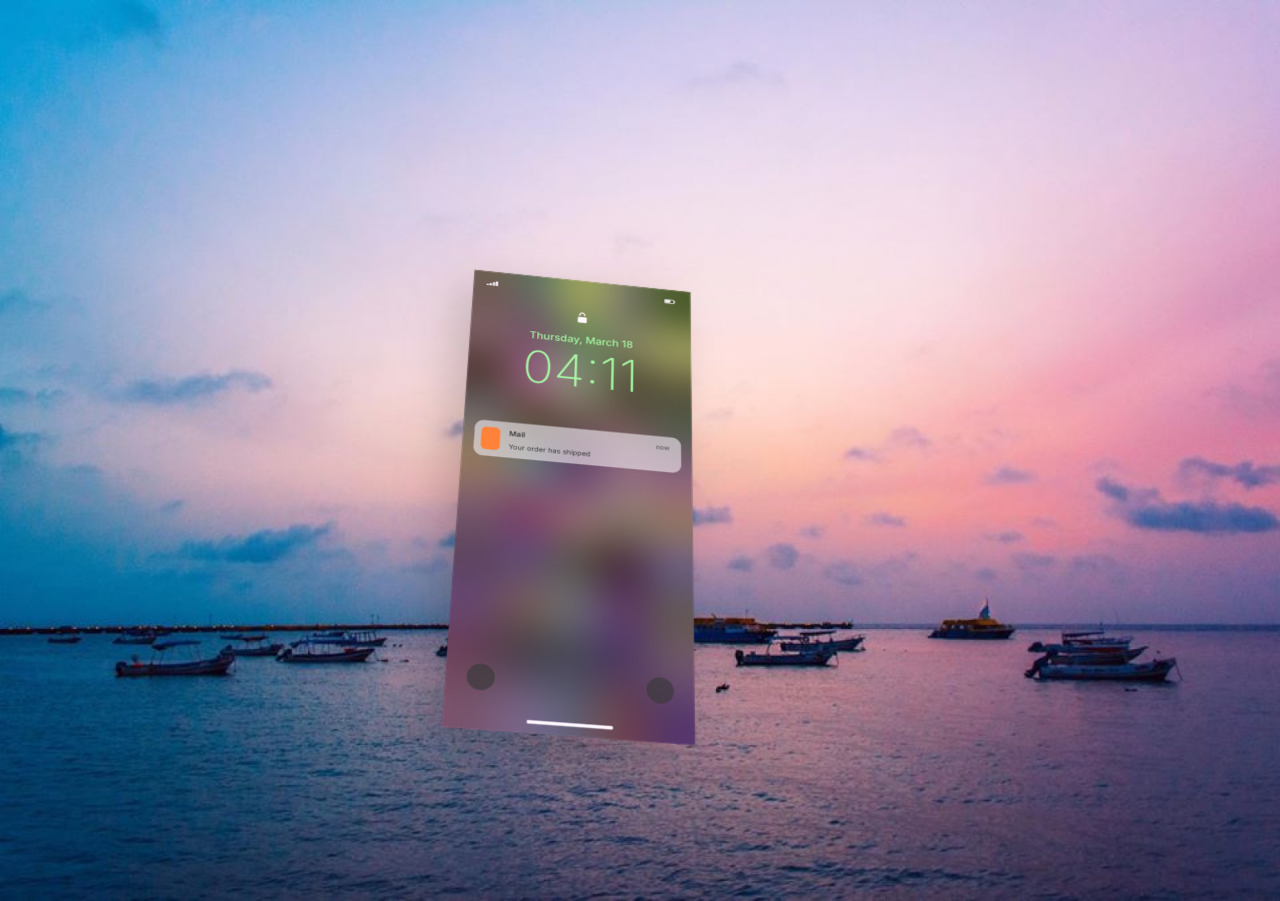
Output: **4:11**
